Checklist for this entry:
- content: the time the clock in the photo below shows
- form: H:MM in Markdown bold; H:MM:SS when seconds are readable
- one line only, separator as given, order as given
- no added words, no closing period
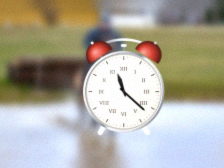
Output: **11:22**
